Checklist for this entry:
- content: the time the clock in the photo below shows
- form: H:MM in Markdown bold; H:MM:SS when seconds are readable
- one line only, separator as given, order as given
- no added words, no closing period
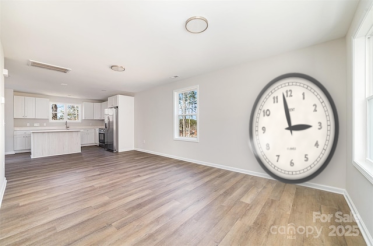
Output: **2:58**
